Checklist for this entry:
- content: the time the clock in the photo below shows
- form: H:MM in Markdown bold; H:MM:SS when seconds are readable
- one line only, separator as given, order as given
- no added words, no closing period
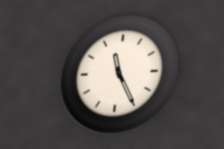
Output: **11:25**
